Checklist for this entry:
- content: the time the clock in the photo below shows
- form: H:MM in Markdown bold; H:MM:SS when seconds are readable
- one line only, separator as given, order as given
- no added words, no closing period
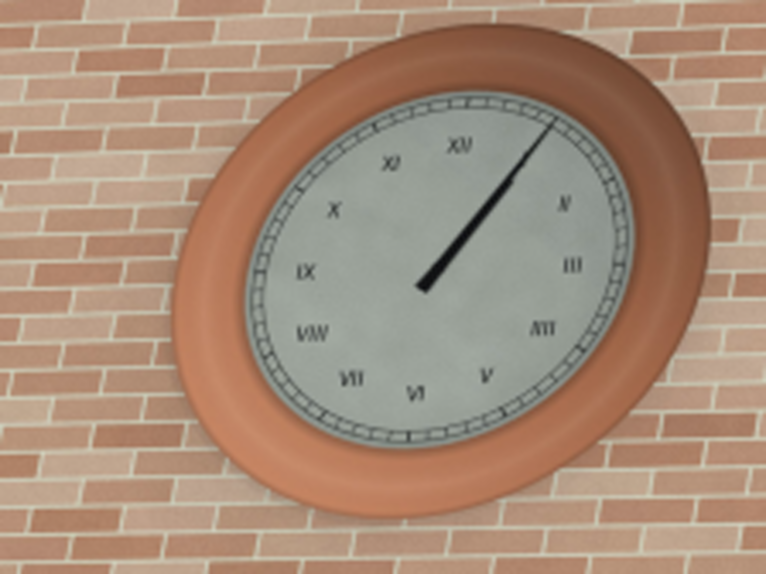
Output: **1:05**
